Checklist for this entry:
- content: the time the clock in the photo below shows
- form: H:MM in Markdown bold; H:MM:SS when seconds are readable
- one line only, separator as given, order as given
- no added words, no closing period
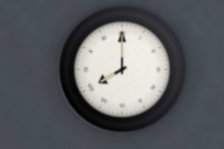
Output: **8:00**
